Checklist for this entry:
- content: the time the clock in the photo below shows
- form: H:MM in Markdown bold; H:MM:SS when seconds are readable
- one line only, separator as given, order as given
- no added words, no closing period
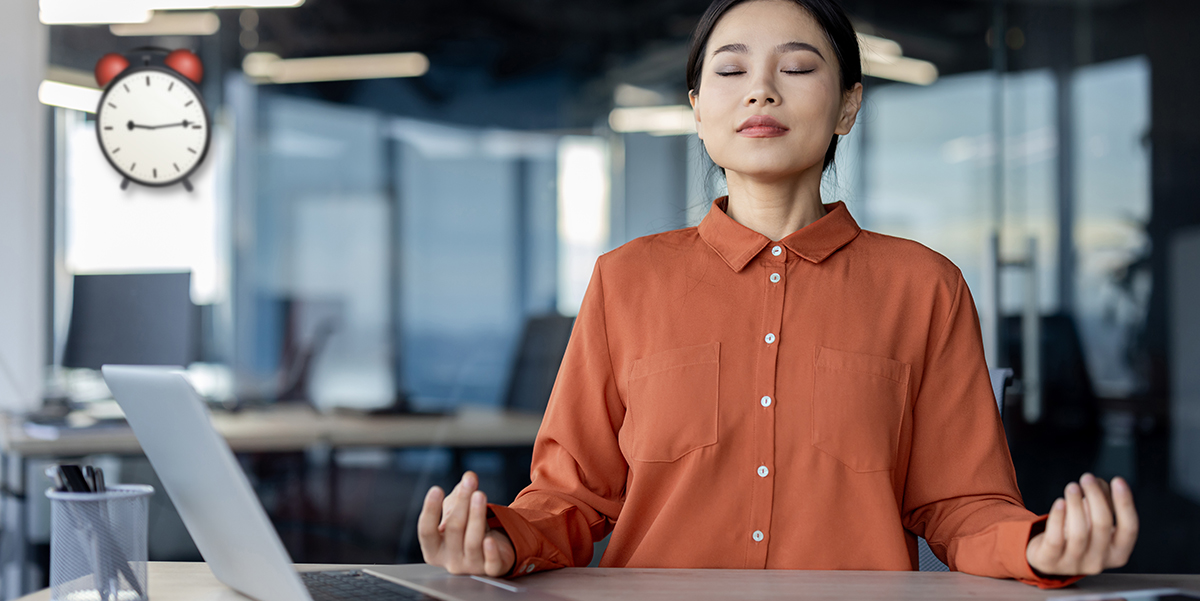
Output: **9:14**
